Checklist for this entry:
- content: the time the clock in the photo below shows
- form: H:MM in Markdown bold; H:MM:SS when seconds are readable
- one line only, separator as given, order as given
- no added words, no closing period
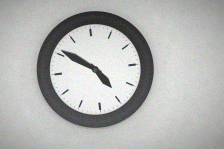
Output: **4:51**
